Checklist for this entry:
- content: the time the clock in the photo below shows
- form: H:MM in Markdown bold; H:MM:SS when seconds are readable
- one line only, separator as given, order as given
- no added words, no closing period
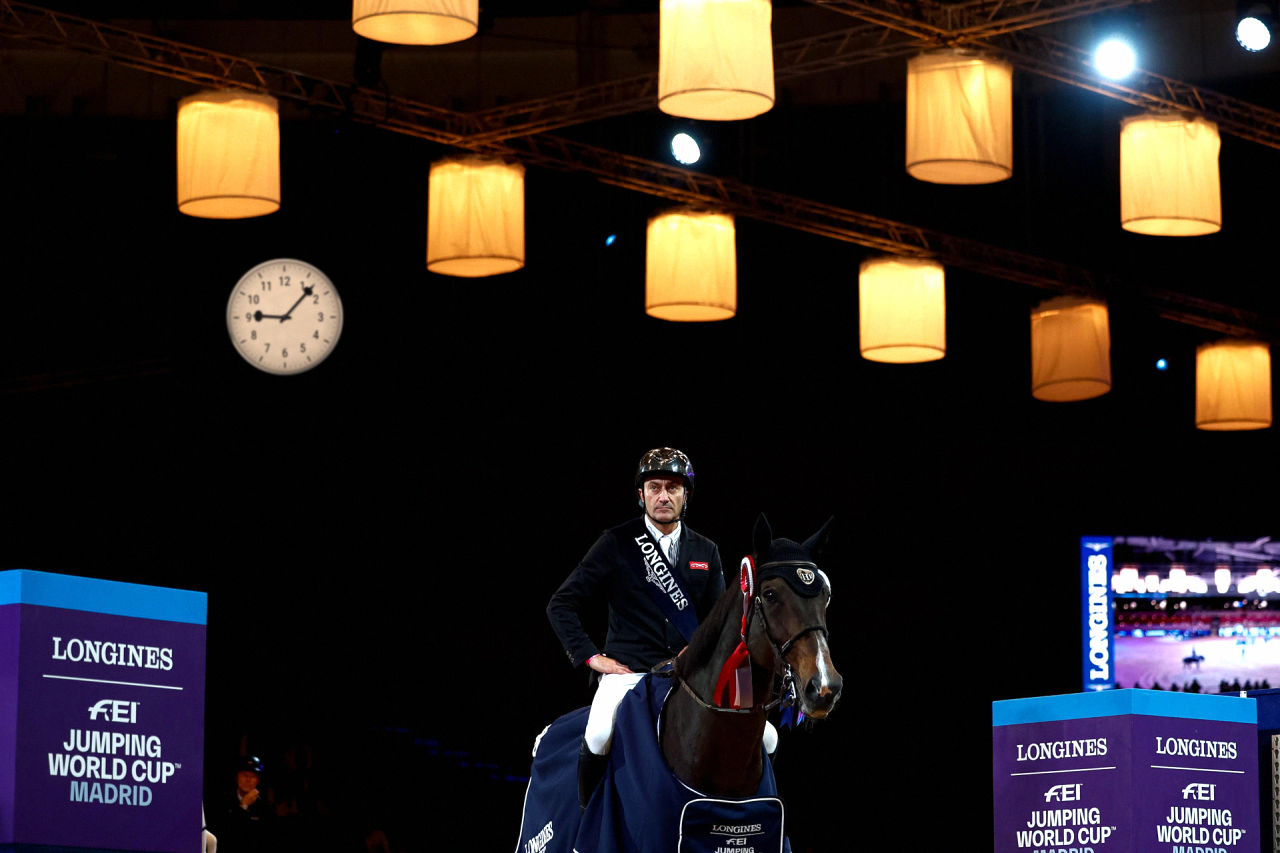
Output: **9:07**
